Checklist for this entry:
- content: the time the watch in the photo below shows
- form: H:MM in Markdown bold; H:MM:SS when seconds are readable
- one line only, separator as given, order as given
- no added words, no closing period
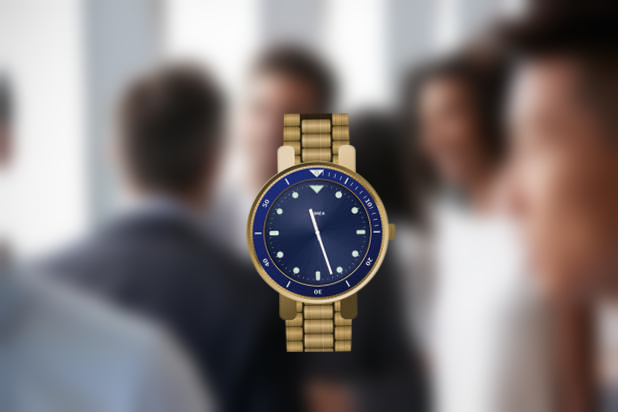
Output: **11:27**
